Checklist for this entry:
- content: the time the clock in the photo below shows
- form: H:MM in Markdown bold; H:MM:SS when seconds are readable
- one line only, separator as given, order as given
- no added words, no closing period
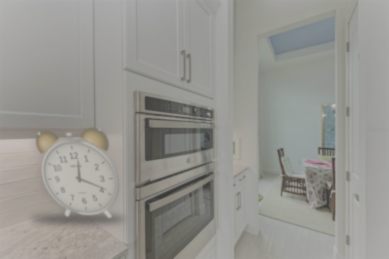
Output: **12:19**
